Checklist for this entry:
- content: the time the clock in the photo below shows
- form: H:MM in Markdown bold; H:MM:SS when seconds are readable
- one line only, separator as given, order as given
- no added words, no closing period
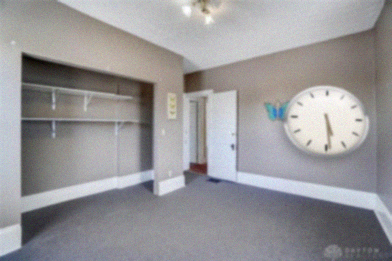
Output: **5:29**
